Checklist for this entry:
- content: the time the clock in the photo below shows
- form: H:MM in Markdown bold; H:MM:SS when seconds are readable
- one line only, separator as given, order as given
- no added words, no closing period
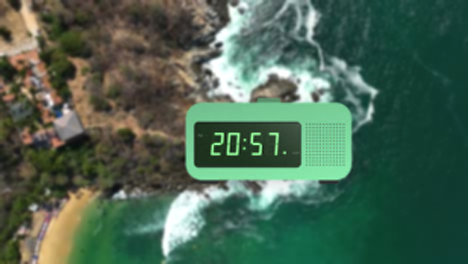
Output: **20:57**
